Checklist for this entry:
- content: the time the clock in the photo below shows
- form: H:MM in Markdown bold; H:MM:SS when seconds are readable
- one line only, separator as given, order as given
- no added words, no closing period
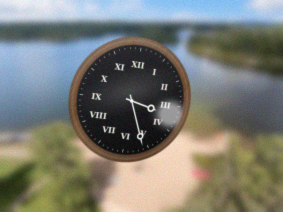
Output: **3:26**
